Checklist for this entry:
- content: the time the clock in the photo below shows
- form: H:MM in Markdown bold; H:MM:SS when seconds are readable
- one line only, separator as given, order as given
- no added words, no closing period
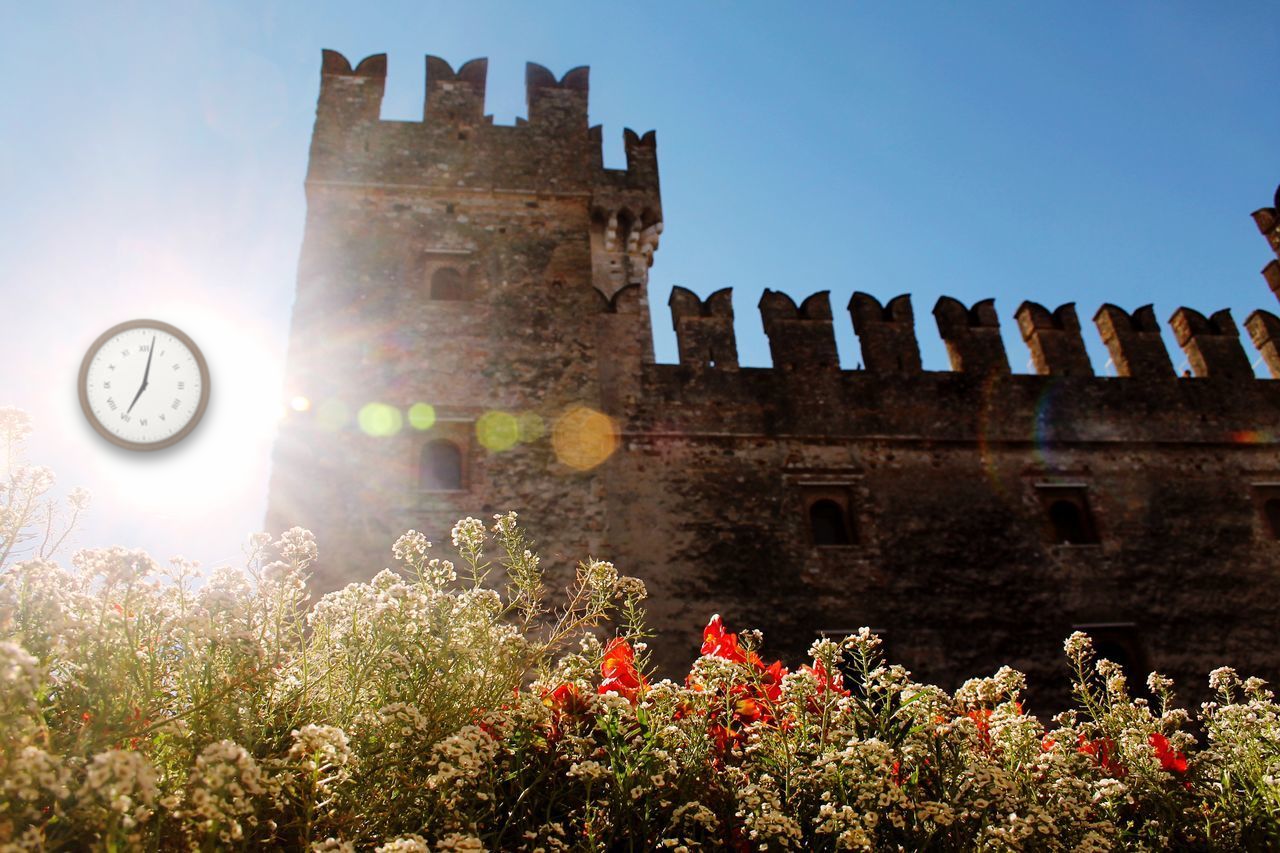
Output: **7:02**
